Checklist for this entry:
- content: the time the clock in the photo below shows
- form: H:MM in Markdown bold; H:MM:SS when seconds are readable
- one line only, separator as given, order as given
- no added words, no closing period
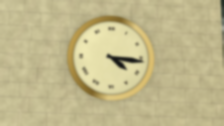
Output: **4:16**
